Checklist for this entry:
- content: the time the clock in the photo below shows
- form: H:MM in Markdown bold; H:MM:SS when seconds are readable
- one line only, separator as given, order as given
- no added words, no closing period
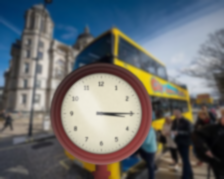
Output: **3:15**
